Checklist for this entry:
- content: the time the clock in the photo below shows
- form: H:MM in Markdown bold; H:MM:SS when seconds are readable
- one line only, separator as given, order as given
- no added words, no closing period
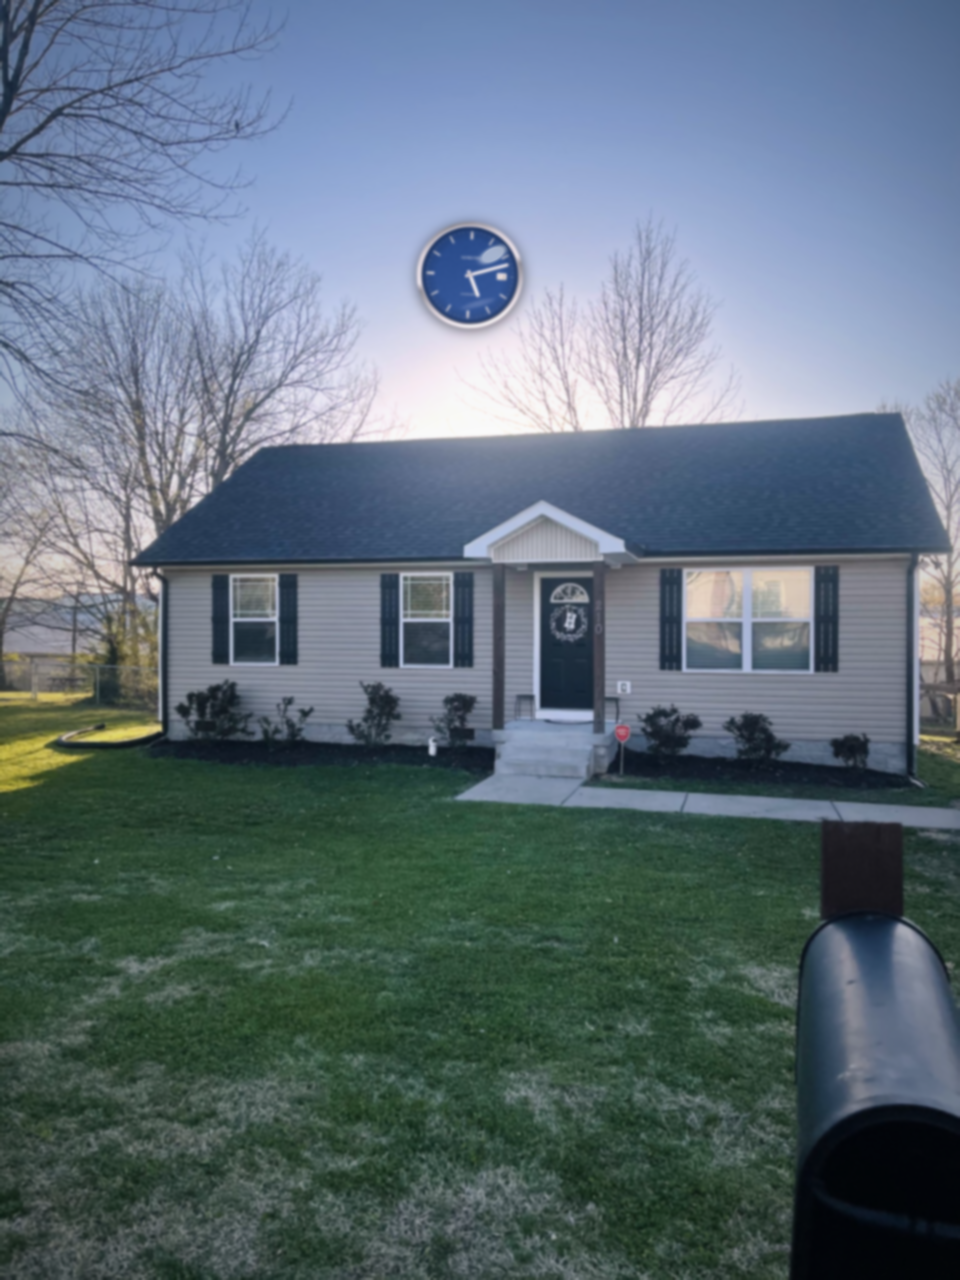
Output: **5:12**
